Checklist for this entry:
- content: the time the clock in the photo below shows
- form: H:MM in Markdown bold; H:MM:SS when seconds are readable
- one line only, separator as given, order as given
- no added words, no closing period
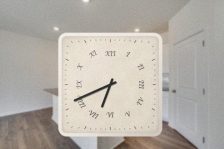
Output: **6:41**
